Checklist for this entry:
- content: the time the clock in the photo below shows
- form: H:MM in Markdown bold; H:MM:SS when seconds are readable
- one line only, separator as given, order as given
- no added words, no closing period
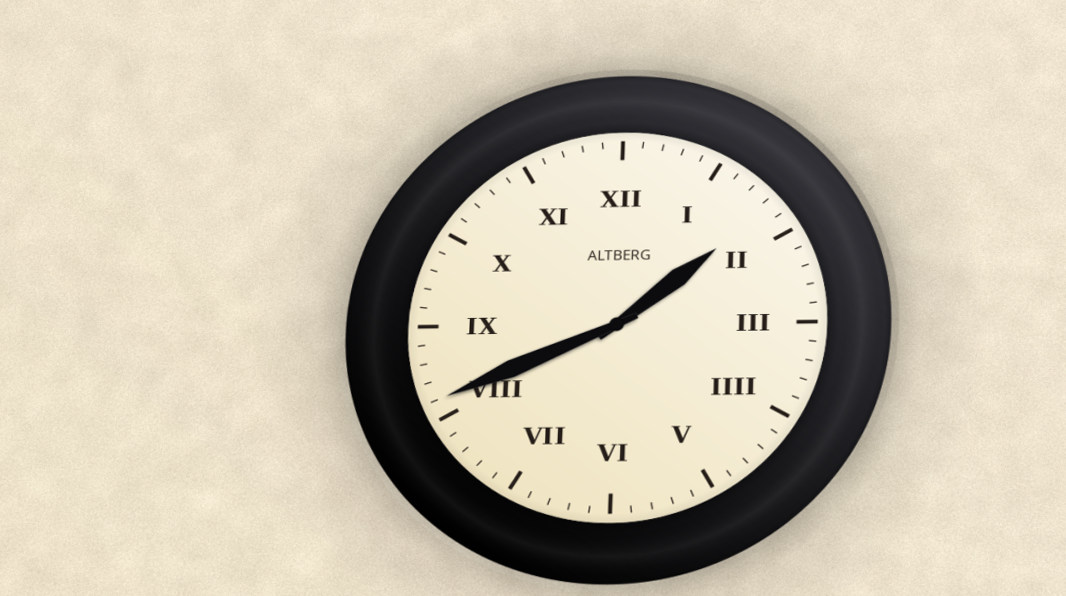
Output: **1:41**
